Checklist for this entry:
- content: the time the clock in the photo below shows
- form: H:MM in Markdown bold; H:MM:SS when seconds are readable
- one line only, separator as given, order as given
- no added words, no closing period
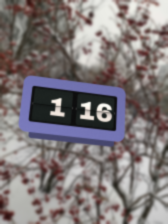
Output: **1:16**
